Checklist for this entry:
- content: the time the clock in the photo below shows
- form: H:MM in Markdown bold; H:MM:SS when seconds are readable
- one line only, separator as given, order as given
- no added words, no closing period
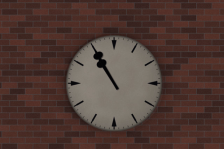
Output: **10:55**
